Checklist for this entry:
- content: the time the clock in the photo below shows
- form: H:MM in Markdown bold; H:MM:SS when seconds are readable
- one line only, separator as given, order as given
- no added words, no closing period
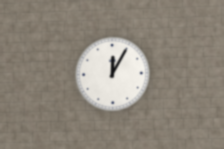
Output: **12:05**
